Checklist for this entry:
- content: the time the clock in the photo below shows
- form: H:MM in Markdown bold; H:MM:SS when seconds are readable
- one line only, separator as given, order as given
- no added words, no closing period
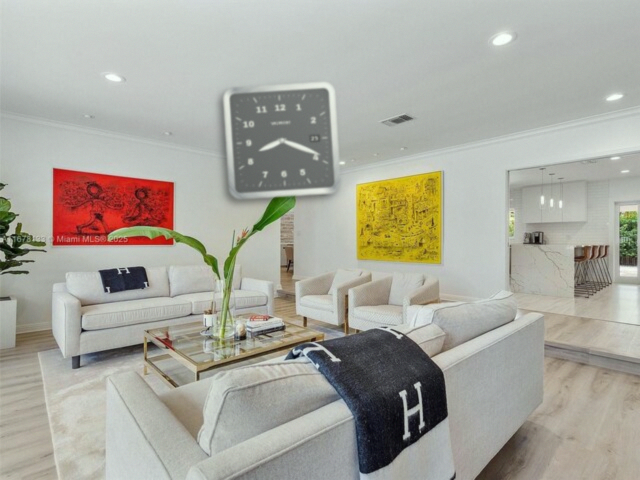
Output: **8:19**
